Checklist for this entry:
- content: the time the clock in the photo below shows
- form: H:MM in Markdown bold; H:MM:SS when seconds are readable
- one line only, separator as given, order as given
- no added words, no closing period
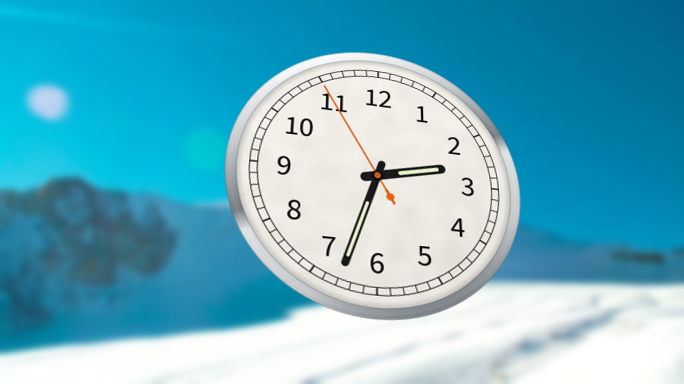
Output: **2:32:55**
